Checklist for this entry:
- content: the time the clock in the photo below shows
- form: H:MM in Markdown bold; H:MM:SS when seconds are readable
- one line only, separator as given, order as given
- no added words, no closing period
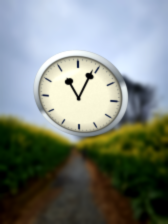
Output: **11:04**
